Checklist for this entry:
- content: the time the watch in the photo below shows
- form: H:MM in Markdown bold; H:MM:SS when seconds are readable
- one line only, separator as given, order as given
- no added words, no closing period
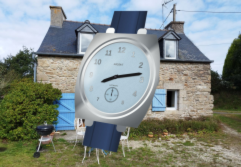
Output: **8:13**
